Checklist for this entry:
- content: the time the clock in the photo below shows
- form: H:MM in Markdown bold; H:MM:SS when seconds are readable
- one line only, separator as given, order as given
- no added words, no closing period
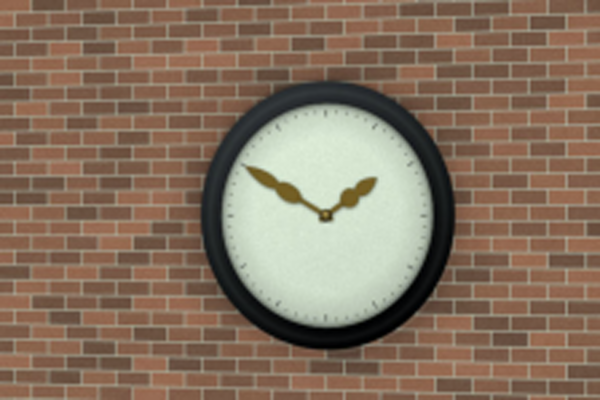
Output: **1:50**
